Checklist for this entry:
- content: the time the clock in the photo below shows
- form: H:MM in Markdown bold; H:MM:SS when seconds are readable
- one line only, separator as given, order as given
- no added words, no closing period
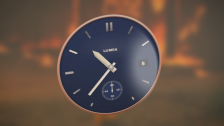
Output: **10:37**
